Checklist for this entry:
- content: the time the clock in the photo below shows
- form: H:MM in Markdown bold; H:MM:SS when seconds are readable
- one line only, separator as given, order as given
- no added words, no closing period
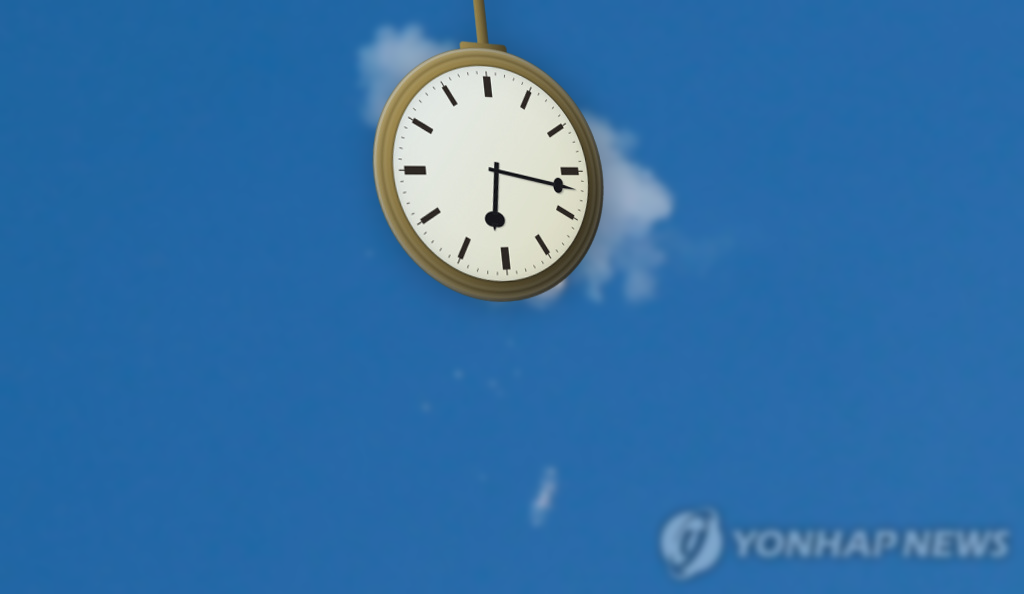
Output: **6:17**
